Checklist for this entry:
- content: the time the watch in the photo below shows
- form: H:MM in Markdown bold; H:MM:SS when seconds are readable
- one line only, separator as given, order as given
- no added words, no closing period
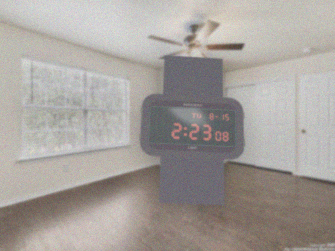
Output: **2:23:08**
